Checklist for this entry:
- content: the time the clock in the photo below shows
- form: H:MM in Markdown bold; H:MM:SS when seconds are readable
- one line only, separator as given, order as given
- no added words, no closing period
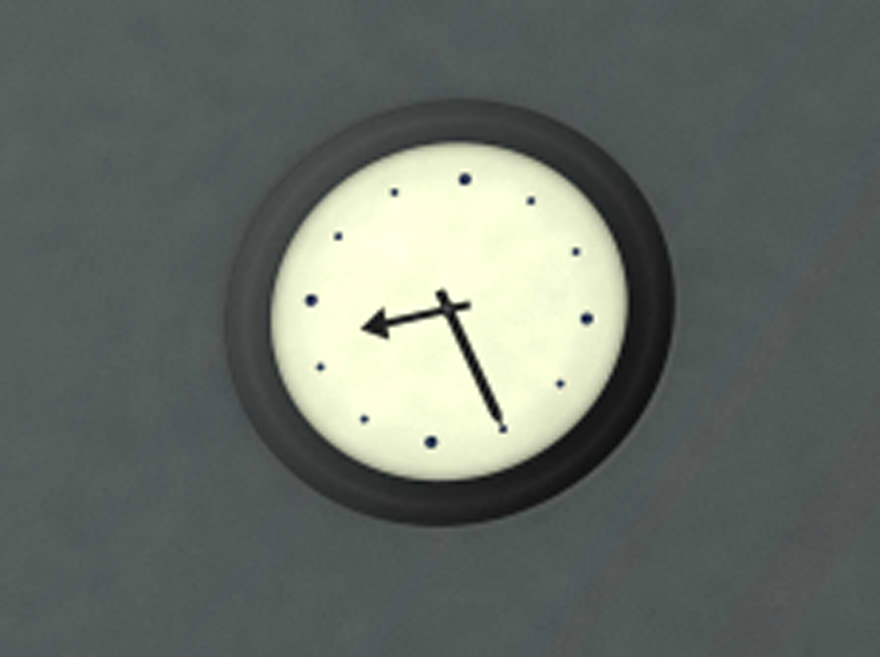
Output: **8:25**
